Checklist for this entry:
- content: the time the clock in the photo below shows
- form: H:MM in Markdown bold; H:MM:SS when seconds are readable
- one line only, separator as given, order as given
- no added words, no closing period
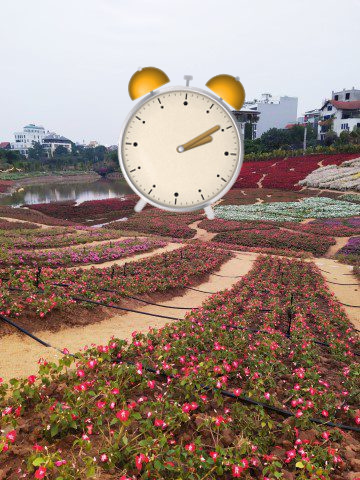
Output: **2:09**
